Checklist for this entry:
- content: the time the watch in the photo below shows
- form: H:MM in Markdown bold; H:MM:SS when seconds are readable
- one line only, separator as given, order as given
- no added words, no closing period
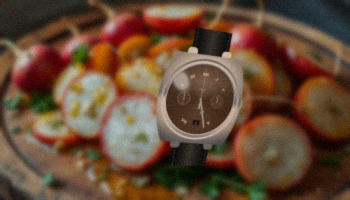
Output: **5:27**
